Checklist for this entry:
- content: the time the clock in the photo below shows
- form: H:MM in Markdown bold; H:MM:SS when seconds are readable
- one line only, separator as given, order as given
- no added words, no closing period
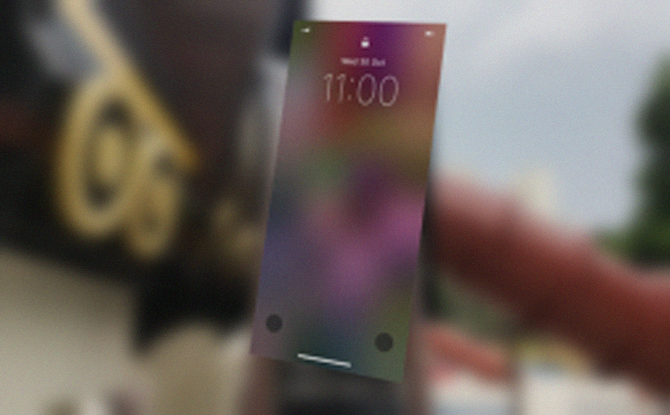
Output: **11:00**
